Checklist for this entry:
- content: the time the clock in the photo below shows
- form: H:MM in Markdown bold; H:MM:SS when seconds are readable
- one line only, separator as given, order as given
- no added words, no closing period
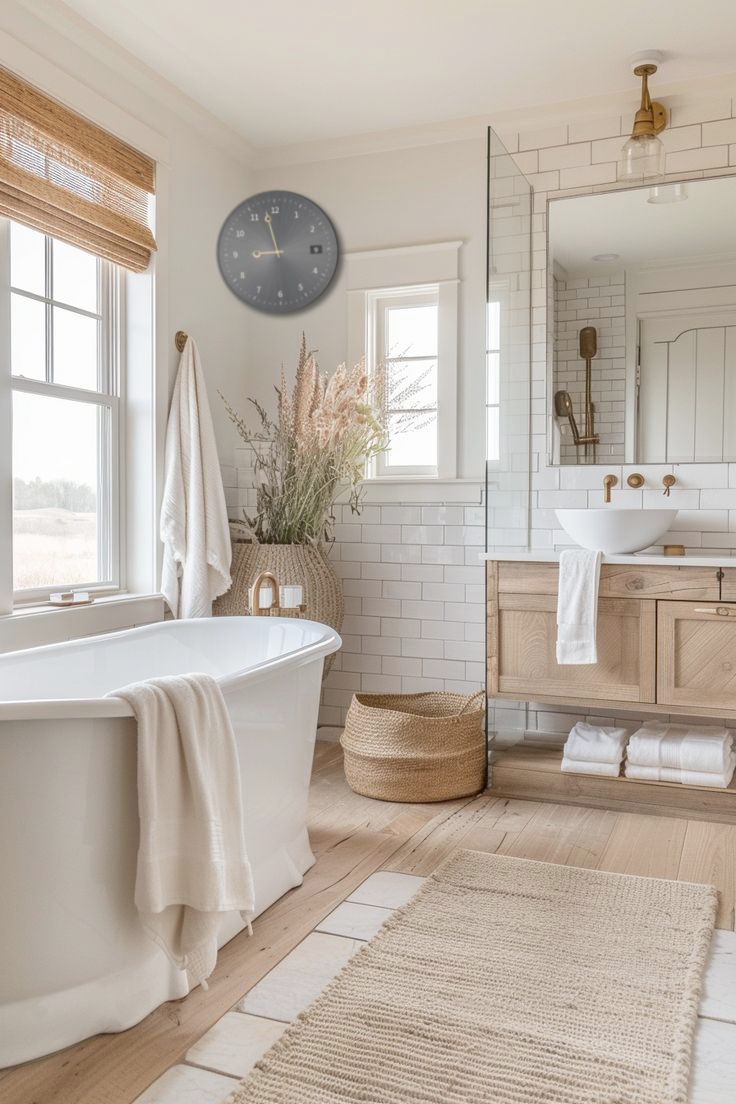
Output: **8:58**
